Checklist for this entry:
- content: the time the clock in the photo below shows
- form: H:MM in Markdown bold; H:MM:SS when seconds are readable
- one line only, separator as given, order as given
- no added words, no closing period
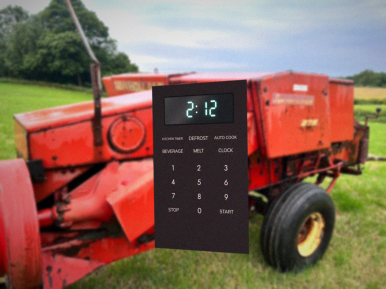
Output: **2:12**
